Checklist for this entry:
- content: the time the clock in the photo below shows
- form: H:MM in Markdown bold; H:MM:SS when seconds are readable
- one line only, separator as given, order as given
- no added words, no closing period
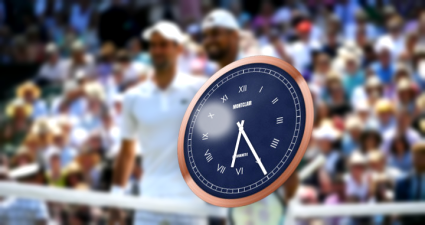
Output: **6:25**
